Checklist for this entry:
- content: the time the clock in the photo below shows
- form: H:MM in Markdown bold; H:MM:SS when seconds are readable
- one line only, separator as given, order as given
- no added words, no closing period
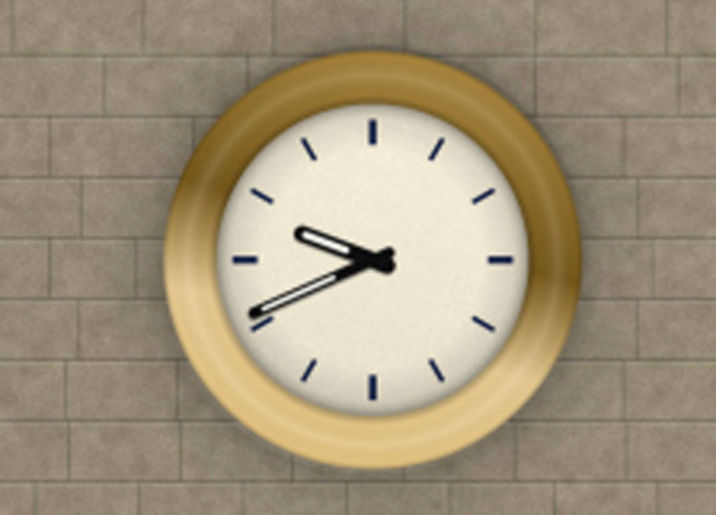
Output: **9:41**
